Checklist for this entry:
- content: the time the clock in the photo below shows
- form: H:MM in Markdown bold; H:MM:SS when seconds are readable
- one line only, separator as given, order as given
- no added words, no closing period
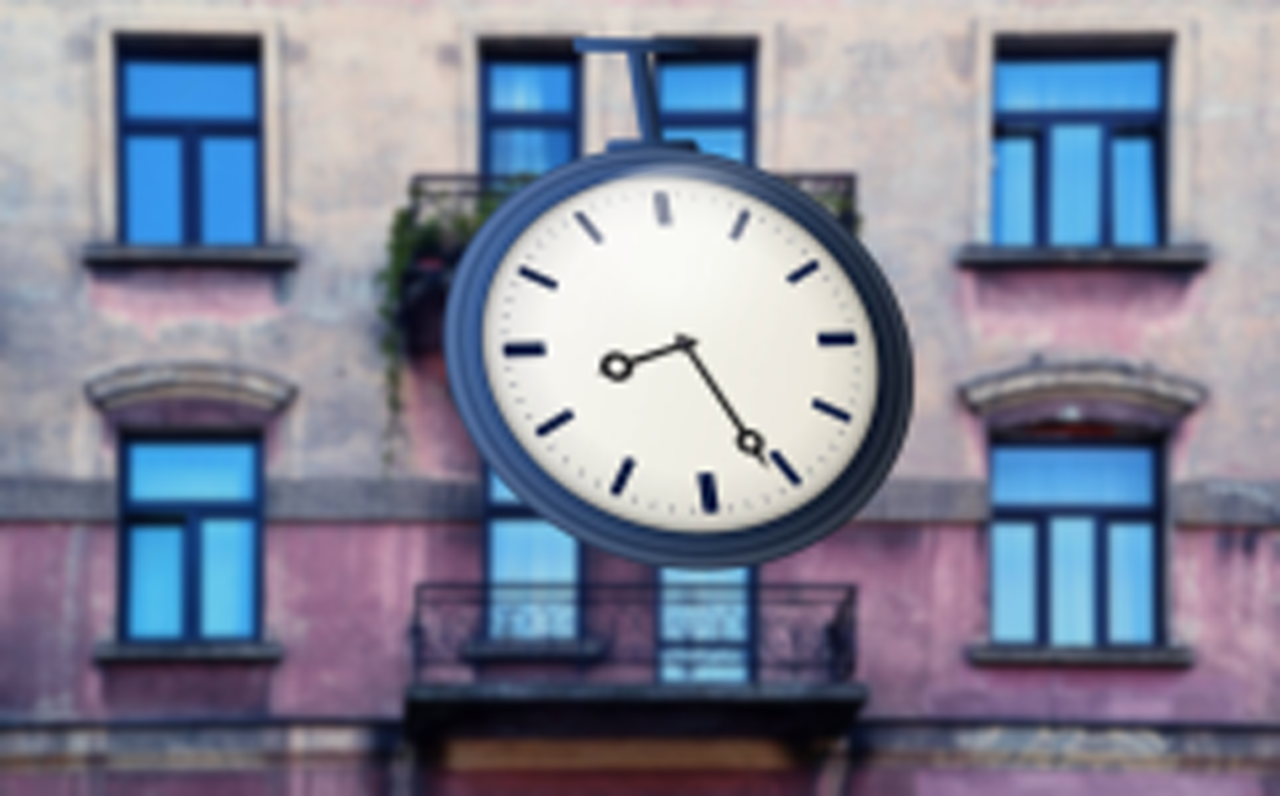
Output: **8:26**
